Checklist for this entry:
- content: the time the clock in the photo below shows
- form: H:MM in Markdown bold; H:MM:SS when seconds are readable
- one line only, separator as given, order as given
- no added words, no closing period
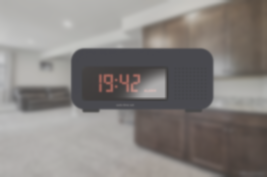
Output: **19:42**
